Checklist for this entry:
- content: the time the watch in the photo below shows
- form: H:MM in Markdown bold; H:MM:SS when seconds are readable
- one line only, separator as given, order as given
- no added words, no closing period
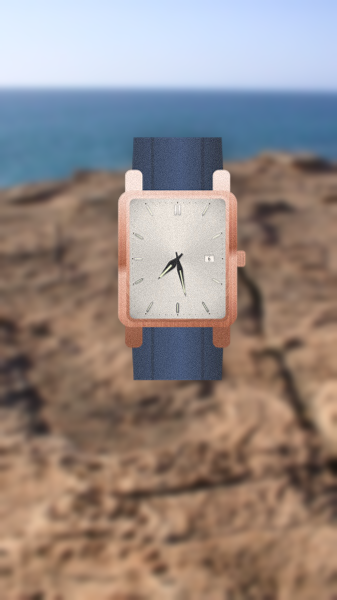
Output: **7:28**
